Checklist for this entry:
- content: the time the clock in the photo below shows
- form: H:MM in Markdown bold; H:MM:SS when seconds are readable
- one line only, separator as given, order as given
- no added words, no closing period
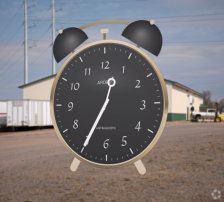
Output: **12:35**
